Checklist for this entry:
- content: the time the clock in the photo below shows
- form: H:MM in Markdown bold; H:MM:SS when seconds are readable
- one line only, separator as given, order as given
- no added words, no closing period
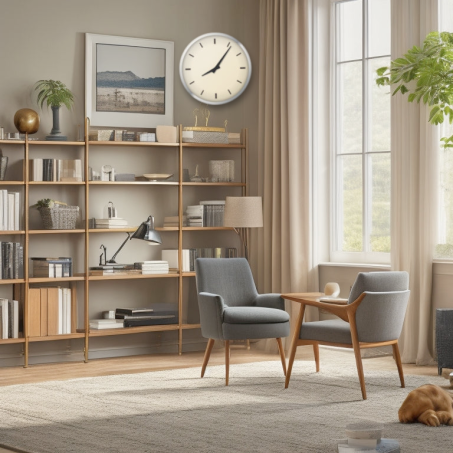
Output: **8:06**
